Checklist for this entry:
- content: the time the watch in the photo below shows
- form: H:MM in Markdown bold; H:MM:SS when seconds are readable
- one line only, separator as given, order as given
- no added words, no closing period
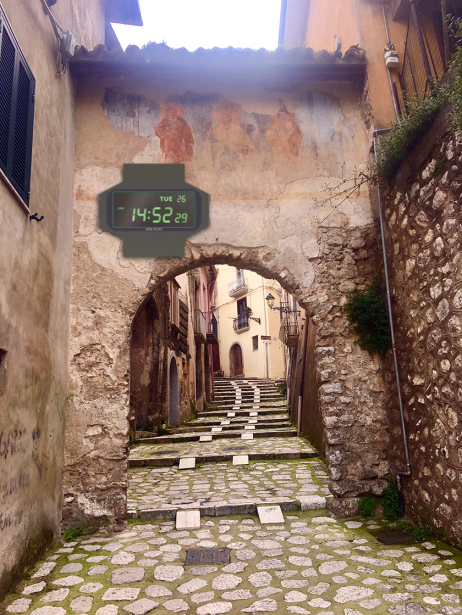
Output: **14:52:29**
